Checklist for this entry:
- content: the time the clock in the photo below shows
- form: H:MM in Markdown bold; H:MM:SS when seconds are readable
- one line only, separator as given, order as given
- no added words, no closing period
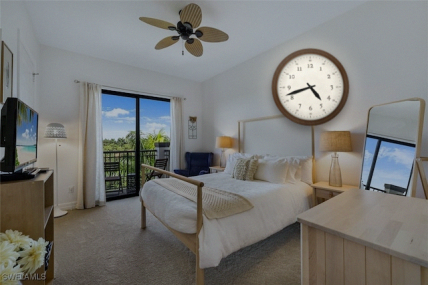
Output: **4:42**
